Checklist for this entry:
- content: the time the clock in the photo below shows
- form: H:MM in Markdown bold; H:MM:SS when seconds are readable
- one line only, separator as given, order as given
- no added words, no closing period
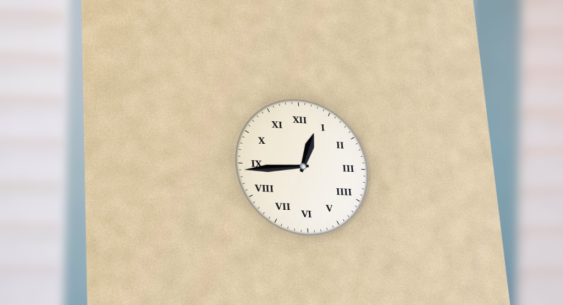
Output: **12:44**
